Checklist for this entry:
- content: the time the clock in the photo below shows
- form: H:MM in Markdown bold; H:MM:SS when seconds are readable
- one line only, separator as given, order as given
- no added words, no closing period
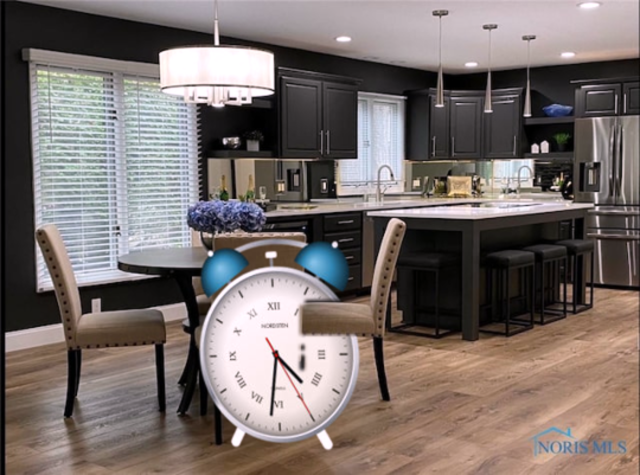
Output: **4:31:25**
